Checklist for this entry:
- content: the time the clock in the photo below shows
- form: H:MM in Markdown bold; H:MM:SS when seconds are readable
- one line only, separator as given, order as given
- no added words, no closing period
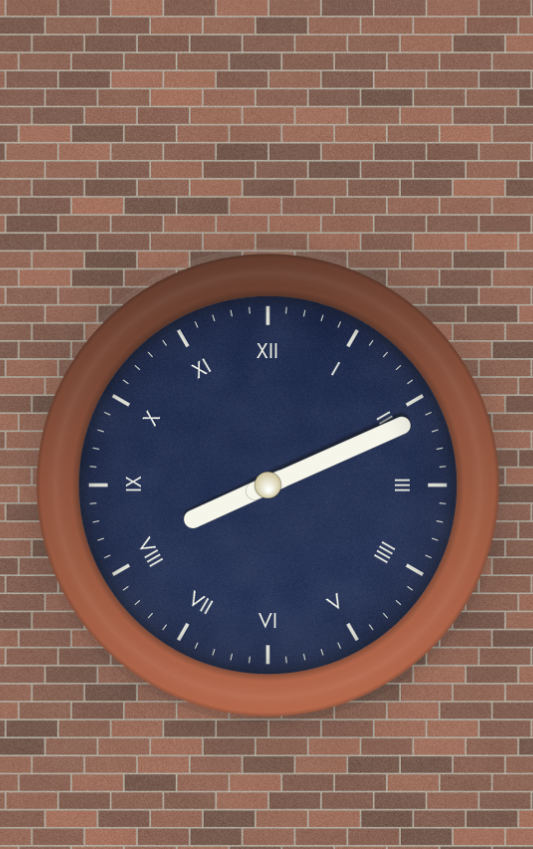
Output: **8:11**
